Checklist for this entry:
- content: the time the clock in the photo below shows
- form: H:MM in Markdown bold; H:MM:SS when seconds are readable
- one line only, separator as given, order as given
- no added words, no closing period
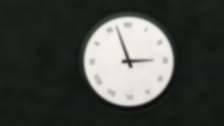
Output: **2:57**
